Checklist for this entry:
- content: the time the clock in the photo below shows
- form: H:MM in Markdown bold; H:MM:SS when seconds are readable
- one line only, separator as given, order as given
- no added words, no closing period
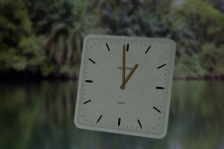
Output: **12:59**
